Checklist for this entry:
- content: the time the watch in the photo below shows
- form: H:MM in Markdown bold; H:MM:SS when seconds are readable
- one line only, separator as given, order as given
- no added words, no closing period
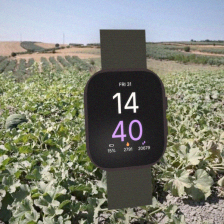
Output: **14:40**
